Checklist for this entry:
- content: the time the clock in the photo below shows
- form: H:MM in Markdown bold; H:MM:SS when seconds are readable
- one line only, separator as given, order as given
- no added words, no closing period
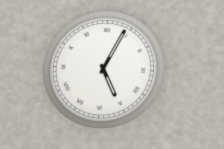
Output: **5:04**
